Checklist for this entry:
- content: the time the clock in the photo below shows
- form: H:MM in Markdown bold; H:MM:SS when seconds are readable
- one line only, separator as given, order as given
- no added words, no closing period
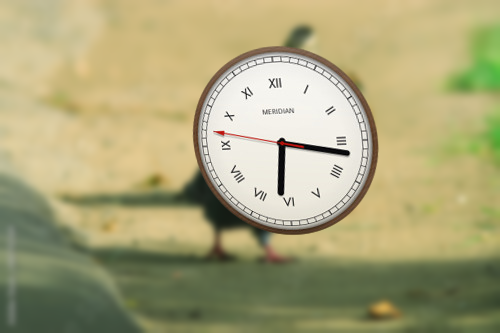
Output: **6:16:47**
